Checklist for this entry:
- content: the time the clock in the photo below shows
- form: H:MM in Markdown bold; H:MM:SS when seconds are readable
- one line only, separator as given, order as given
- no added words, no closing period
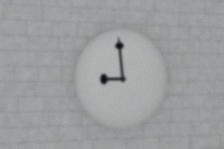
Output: **8:59**
